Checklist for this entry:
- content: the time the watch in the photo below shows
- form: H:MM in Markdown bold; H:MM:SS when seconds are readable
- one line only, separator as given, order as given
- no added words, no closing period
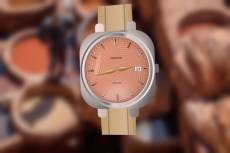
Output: **2:43**
